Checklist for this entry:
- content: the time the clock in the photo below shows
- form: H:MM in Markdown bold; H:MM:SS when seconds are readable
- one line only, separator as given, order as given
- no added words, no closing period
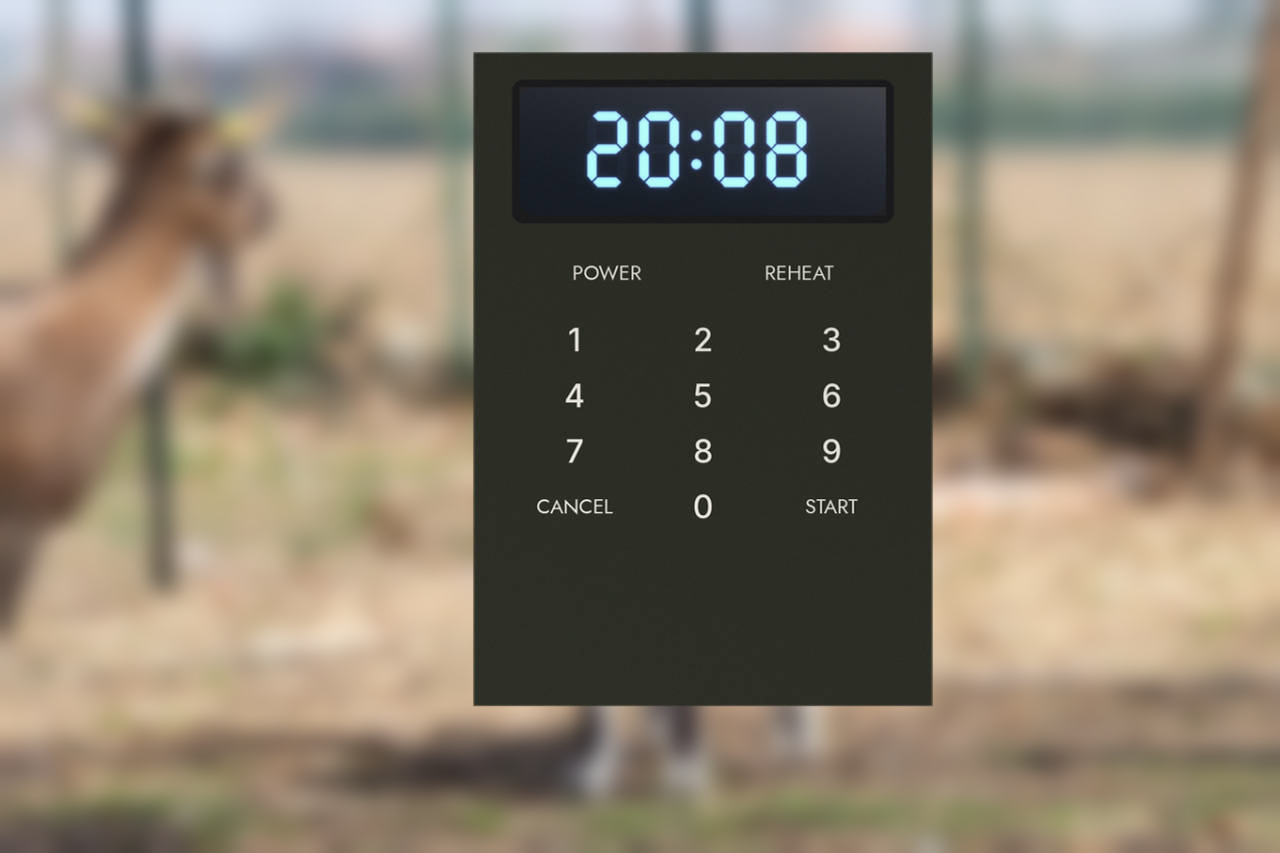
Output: **20:08**
